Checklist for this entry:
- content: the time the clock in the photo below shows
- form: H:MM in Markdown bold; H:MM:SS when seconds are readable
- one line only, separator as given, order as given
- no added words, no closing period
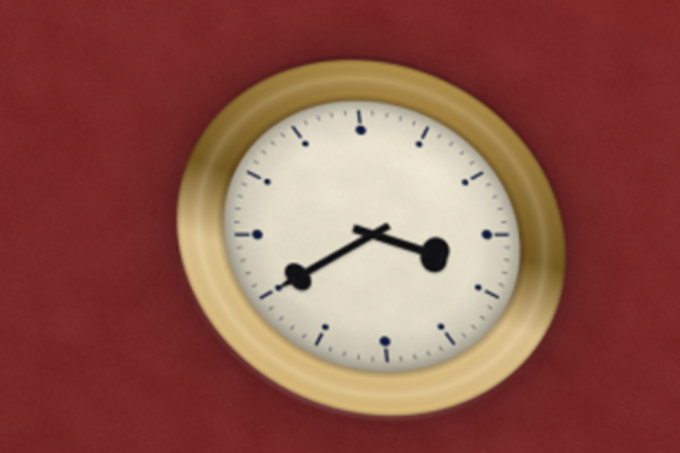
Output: **3:40**
